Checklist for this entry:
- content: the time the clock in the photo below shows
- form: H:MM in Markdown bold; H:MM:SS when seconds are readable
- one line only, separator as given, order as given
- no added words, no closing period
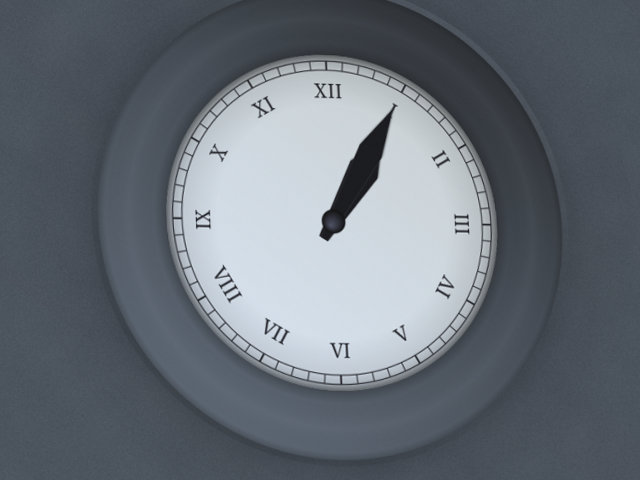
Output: **1:05**
